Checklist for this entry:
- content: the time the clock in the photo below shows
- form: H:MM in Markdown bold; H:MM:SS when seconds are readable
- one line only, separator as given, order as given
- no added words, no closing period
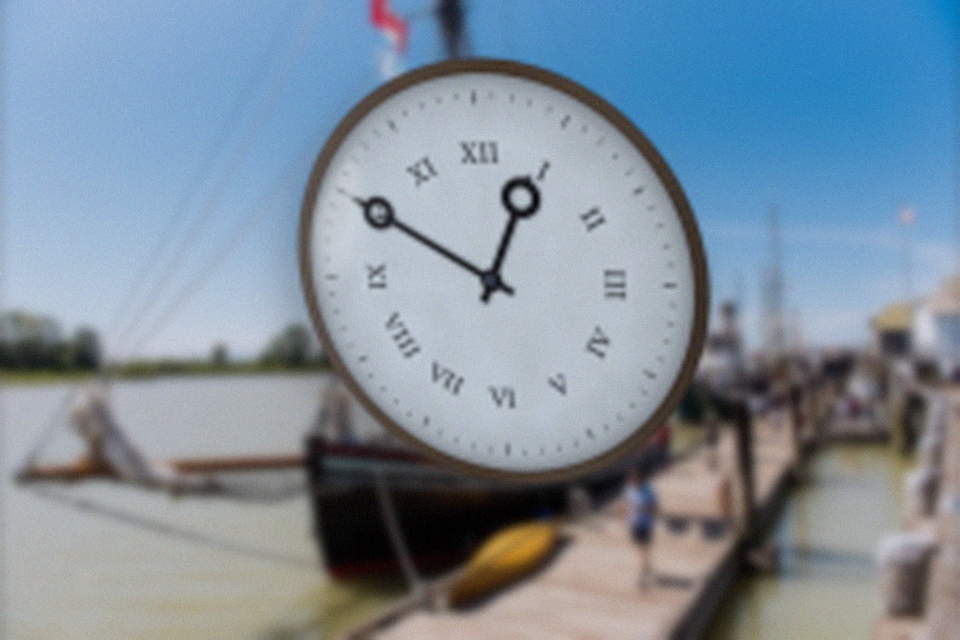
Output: **12:50**
